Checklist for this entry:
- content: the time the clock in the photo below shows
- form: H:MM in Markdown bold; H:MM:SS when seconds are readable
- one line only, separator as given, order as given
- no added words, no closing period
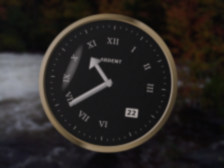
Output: **10:39**
